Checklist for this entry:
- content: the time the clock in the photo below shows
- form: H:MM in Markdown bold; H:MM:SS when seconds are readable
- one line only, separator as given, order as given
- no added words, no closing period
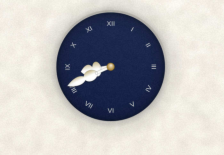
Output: **8:41**
